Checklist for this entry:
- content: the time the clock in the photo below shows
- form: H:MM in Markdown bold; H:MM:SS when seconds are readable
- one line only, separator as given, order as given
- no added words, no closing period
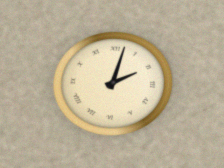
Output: **2:02**
